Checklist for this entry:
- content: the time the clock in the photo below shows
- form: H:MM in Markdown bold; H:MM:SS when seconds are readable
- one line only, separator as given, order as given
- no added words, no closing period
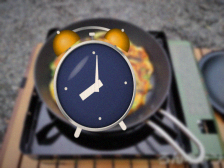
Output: **8:01**
